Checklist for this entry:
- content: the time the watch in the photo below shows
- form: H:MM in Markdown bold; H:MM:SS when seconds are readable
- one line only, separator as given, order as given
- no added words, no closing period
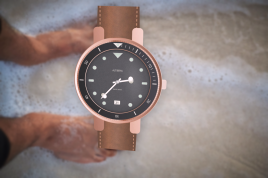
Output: **2:37**
